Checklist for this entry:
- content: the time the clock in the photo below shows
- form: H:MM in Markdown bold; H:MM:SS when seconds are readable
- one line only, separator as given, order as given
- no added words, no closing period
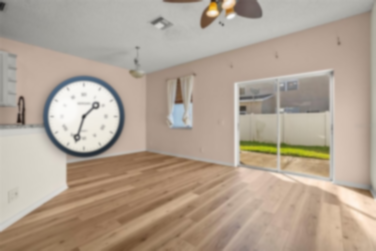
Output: **1:33**
